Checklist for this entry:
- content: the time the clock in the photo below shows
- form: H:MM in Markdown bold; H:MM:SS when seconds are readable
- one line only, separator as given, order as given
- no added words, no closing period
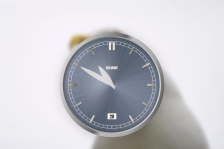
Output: **10:50**
